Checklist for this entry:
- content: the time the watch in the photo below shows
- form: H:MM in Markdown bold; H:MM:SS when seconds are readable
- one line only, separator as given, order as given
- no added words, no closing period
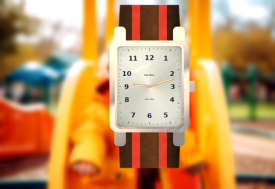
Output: **9:12**
